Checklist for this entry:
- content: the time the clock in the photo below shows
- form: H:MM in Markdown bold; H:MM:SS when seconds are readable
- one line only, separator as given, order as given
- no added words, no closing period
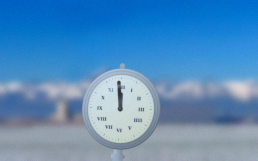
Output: **11:59**
